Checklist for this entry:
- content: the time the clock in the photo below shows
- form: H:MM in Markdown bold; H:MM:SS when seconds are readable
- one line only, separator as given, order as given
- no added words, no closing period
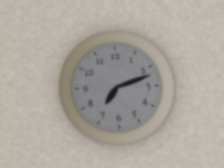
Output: **7:12**
